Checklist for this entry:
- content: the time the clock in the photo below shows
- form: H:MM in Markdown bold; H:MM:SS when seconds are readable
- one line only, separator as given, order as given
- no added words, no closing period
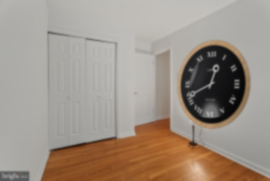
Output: **12:41**
